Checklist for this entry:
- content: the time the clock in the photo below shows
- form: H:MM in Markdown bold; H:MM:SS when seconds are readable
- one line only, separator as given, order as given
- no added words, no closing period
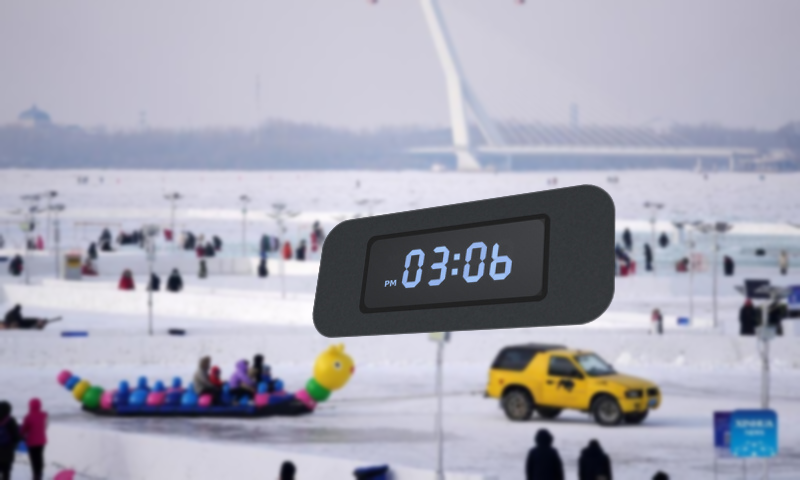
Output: **3:06**
